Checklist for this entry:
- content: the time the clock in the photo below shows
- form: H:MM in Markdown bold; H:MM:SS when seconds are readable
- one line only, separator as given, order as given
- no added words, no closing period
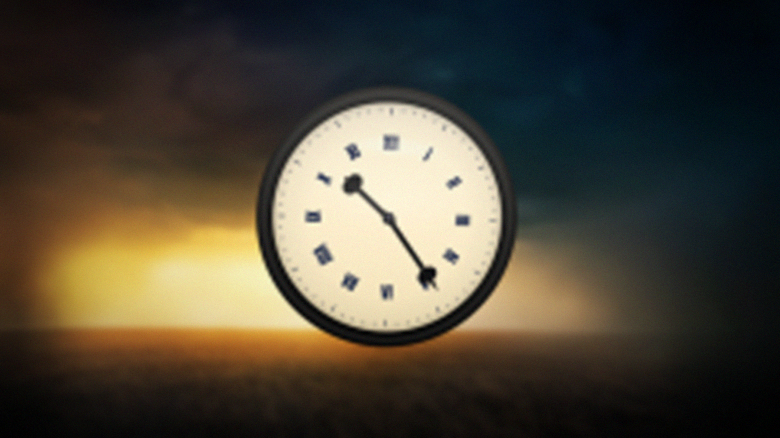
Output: **10:24**
